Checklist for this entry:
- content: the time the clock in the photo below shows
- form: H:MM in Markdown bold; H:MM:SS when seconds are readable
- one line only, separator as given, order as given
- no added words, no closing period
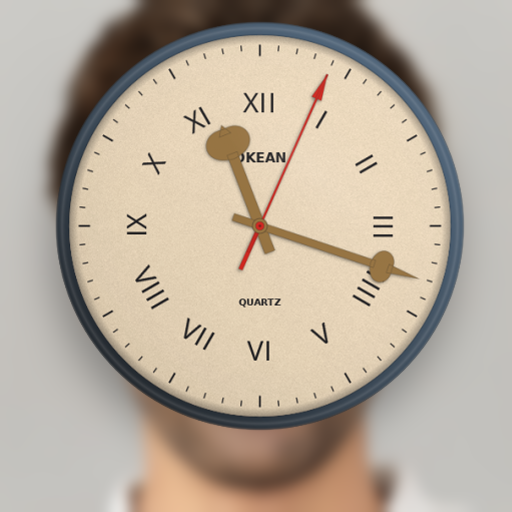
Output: **11:18:04**
